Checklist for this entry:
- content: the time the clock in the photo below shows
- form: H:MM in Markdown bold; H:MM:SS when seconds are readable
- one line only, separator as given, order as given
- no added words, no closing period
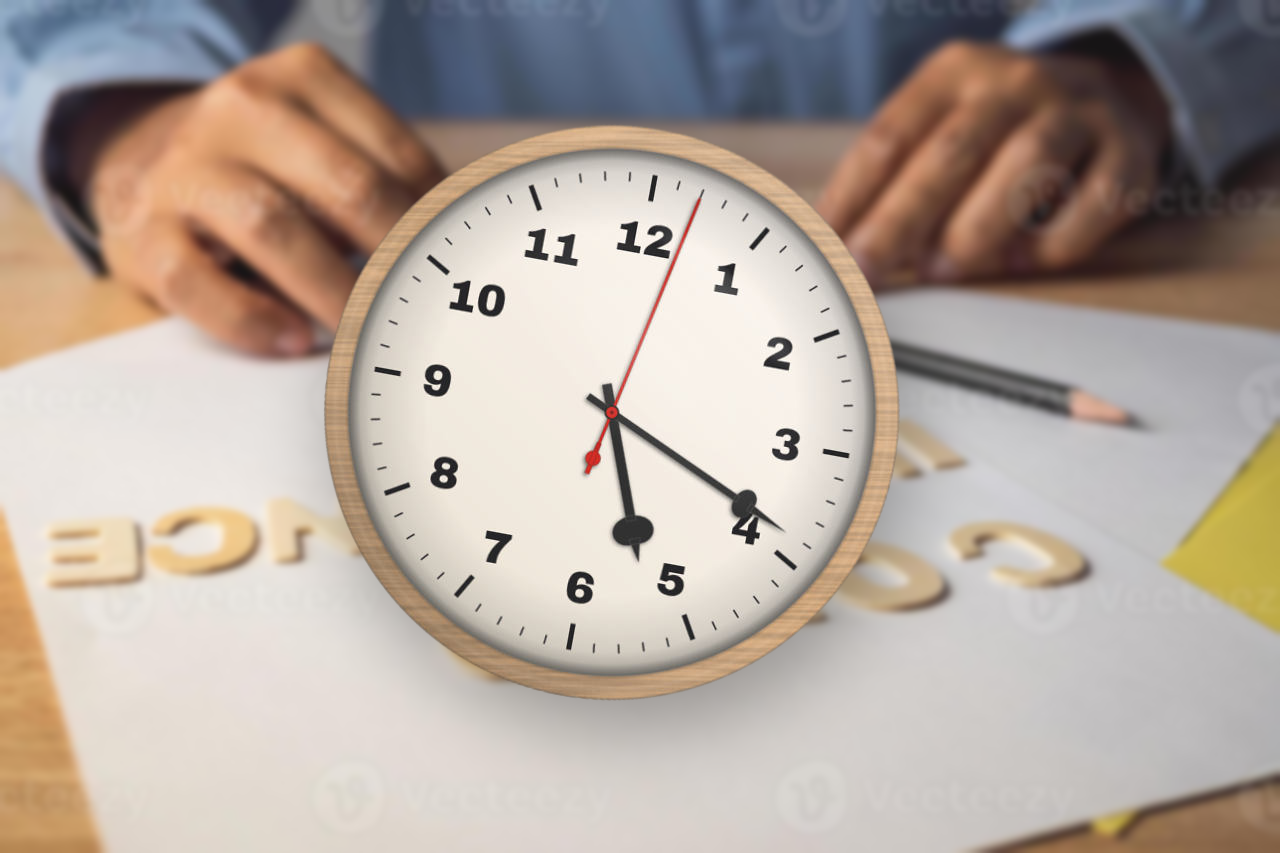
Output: **5:19:02**
